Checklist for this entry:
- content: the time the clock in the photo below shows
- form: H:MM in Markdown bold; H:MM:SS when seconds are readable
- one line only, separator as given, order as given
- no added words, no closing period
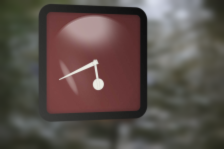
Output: **5:41**
